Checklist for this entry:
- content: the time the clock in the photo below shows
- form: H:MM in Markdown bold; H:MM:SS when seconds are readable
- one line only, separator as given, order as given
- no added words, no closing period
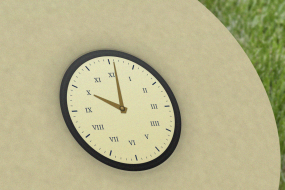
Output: **10:01**
